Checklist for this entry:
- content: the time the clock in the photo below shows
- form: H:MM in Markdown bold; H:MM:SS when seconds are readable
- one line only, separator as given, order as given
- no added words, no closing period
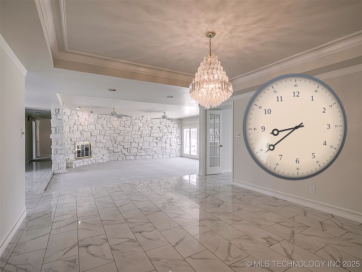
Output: **8:39**
